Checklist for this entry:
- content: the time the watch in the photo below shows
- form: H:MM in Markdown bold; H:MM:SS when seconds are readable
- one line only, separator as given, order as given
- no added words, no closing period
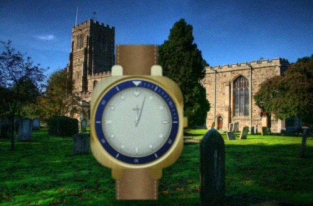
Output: **12:03**
